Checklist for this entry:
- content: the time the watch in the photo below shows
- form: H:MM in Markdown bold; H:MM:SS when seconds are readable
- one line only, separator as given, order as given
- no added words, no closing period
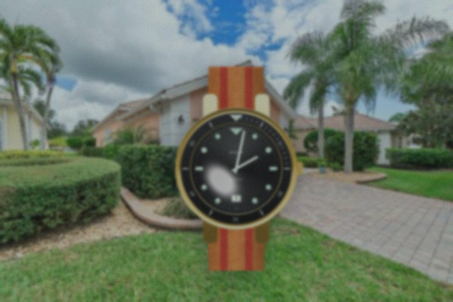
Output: **2:02**
